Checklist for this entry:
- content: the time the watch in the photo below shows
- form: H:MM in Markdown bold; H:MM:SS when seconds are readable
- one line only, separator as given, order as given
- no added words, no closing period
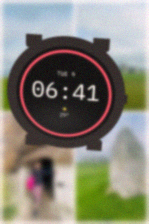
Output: **6:41**
